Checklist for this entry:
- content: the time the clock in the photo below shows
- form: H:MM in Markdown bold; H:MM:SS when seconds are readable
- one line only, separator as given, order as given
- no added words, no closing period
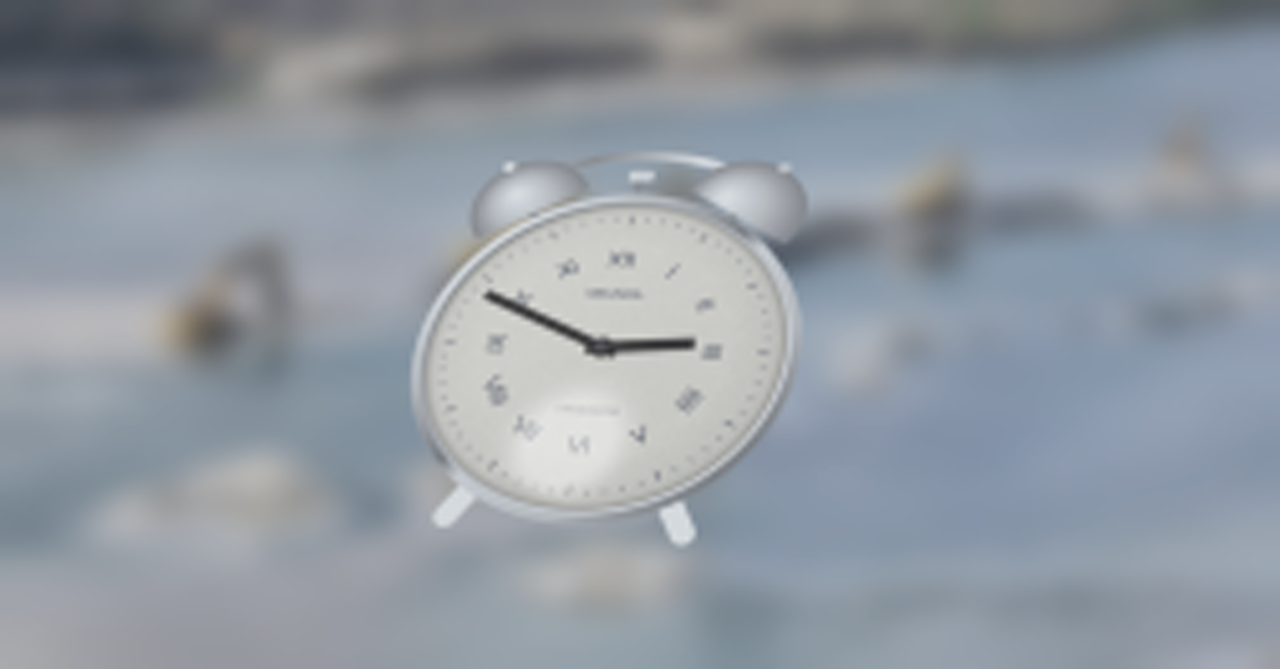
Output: **2:49**
